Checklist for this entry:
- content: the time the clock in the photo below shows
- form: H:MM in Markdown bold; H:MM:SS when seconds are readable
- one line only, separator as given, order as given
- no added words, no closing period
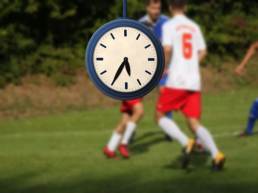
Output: **5:35**
